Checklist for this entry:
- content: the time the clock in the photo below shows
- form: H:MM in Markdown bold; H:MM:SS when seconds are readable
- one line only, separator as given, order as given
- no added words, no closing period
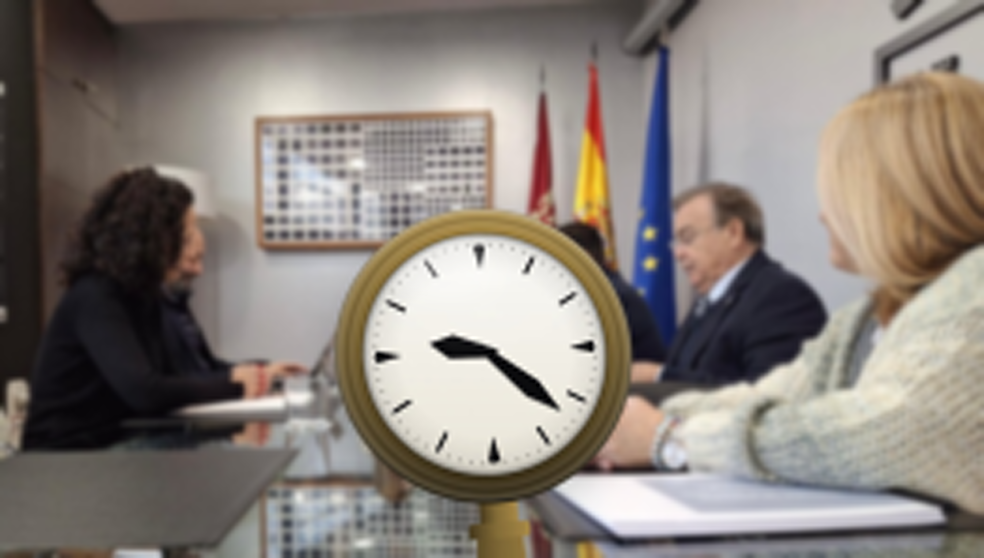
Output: **9:22**
